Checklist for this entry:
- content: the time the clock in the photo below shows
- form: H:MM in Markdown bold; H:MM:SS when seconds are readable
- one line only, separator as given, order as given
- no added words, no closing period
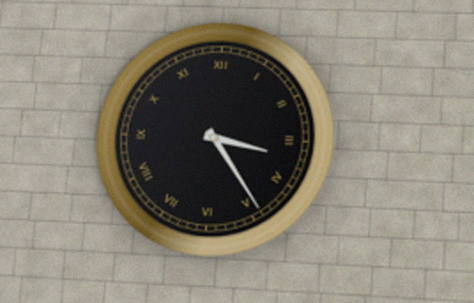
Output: **3:24**
